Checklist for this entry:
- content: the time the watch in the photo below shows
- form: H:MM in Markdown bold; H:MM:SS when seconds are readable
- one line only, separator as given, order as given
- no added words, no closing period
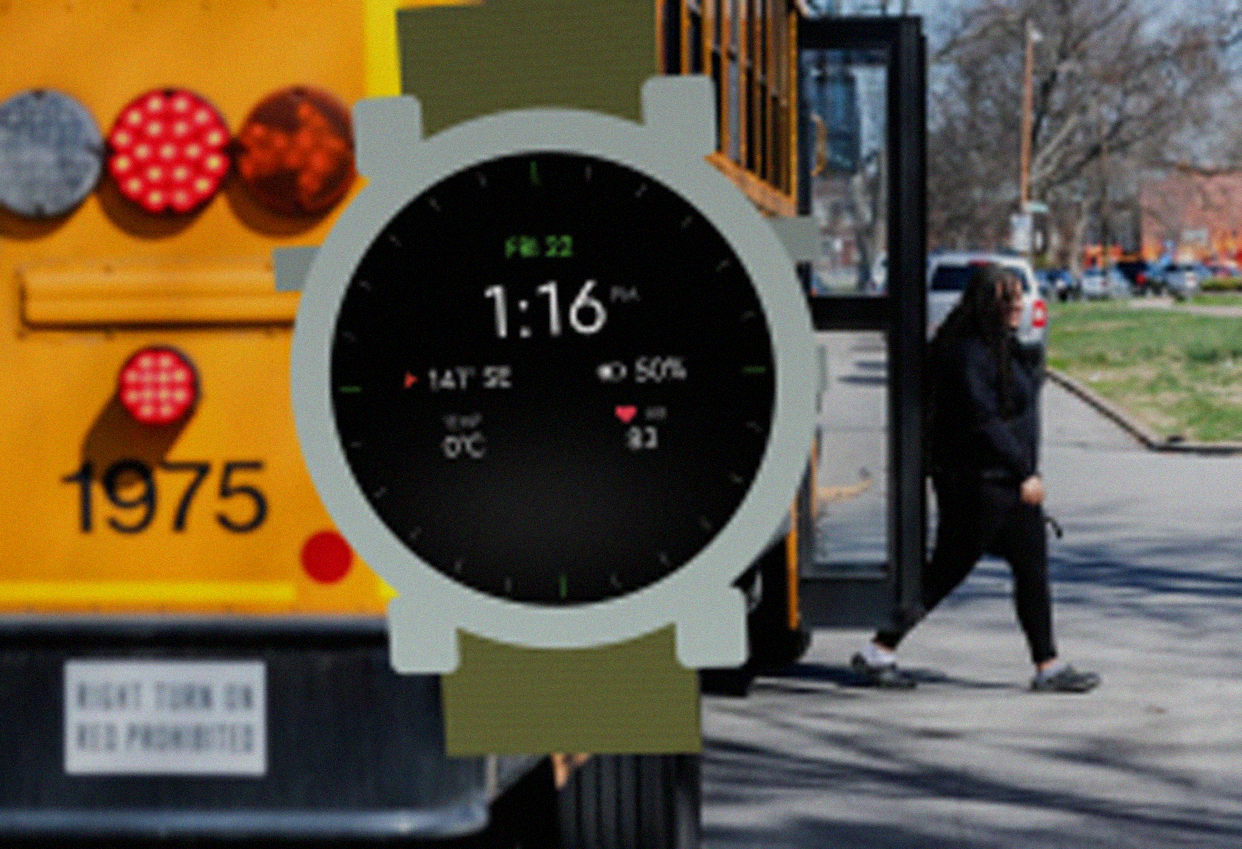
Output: **1:16**
